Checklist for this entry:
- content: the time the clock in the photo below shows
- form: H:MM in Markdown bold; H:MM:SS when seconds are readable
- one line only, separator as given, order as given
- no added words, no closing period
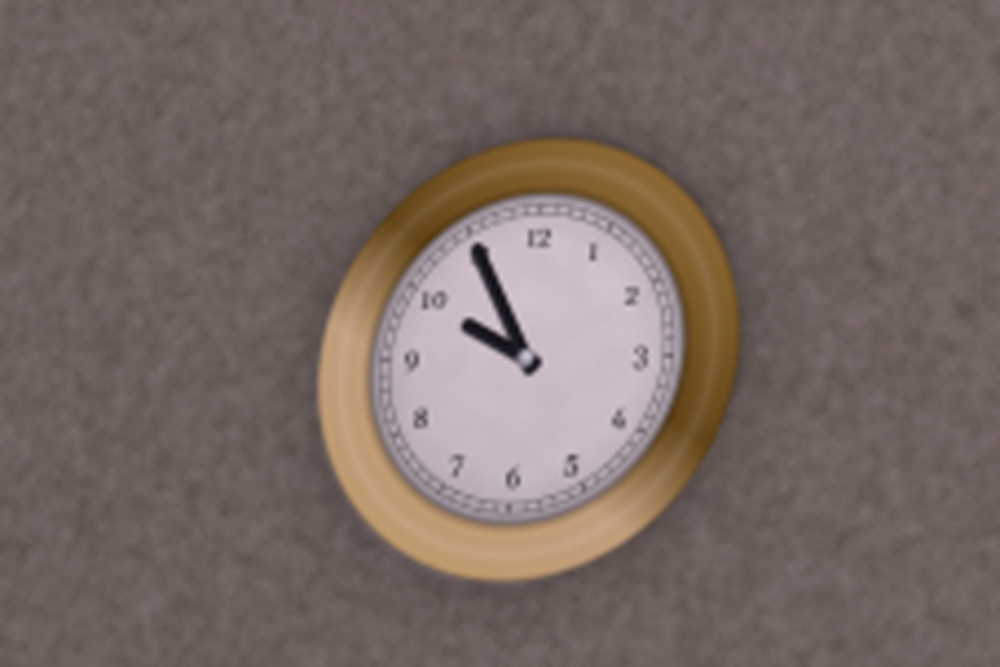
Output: **9:55**
